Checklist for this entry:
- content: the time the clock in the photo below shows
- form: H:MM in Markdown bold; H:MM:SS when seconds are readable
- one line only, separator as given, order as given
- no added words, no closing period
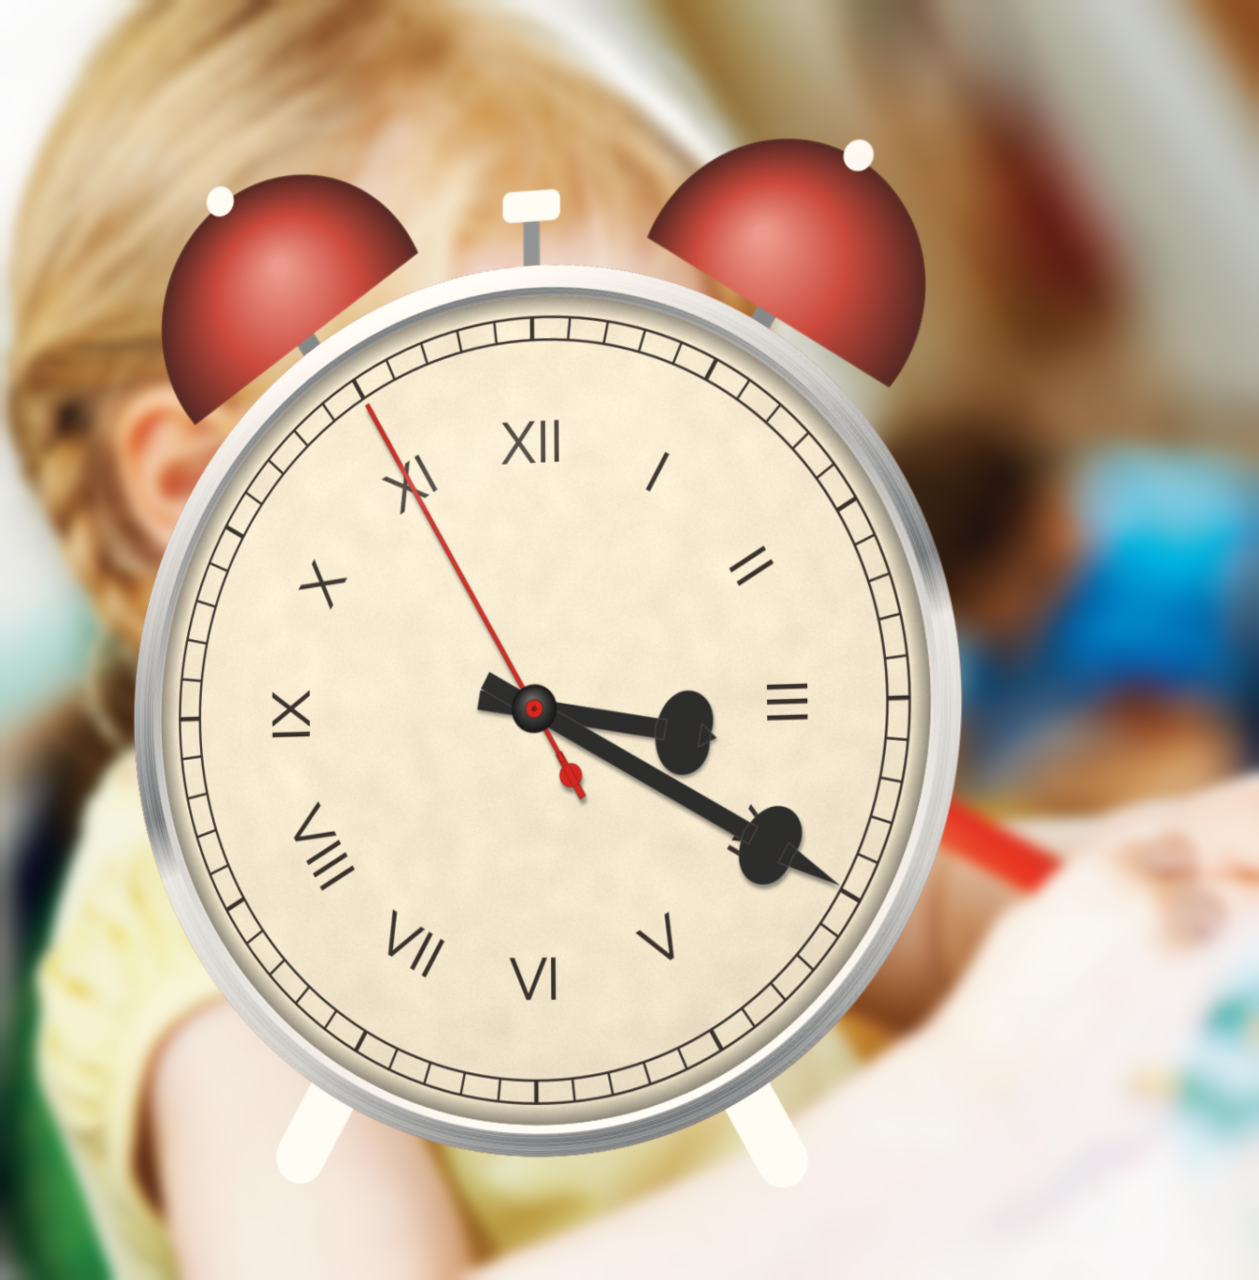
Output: **3:19:55**
